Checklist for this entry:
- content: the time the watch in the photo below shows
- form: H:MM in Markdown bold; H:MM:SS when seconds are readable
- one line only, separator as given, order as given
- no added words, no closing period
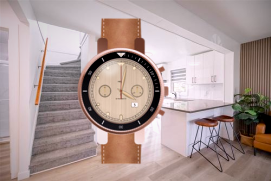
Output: **4:02**
